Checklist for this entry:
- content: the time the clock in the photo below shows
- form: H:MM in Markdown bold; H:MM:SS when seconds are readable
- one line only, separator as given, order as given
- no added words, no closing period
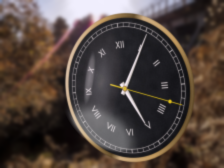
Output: **5:05:18**
